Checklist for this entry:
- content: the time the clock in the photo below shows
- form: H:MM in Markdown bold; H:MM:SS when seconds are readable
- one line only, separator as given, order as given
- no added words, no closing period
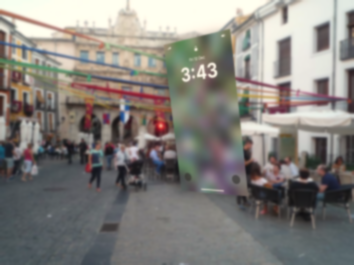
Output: **3:43**
